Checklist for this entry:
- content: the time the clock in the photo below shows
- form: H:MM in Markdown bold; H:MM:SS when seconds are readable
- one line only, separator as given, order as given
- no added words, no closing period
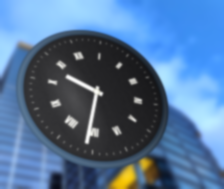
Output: **10:36**
